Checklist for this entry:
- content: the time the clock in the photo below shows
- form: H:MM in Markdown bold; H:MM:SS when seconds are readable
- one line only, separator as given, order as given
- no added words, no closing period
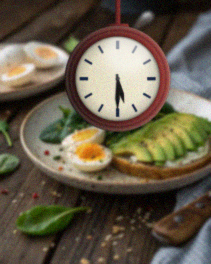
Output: **5:30**
